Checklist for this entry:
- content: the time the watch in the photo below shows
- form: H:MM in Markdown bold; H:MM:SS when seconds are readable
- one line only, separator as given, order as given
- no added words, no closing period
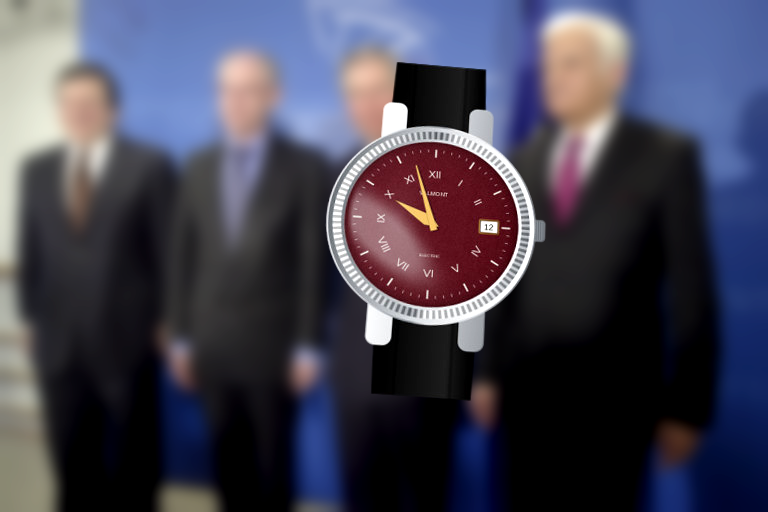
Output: **9:57**
